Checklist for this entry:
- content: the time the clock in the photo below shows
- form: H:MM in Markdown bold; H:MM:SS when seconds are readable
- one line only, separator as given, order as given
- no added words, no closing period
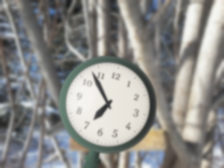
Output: **6:53**
